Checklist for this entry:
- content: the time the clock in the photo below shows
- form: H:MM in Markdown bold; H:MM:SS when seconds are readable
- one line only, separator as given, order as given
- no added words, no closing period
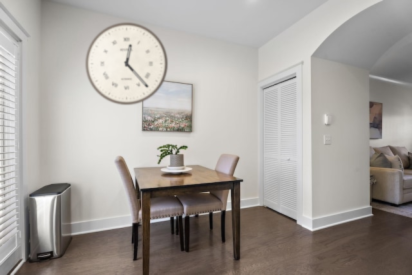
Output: **12:23**
